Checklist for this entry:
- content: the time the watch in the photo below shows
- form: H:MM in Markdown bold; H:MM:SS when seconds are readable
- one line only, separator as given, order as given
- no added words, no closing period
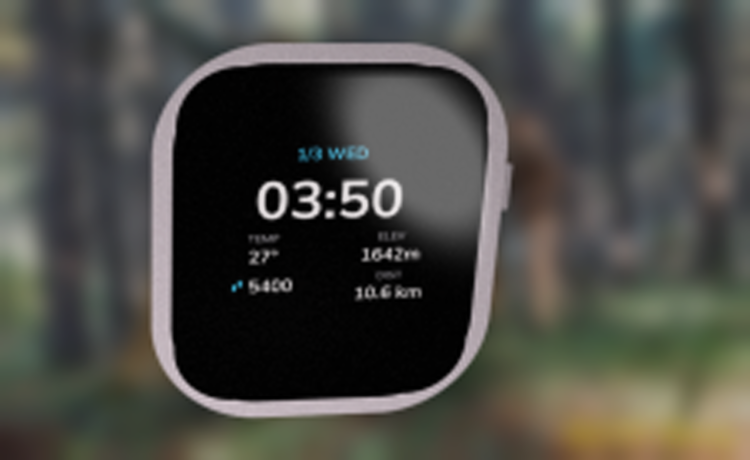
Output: **3:50**
